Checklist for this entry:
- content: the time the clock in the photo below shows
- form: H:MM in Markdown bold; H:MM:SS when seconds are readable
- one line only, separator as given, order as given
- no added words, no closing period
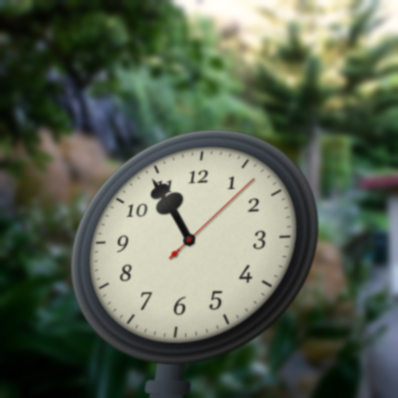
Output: **10:54:07**
